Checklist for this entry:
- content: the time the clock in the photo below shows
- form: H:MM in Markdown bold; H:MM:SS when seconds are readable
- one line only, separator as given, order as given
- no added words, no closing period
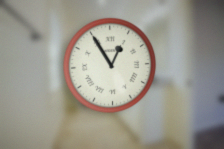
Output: **12:55**
